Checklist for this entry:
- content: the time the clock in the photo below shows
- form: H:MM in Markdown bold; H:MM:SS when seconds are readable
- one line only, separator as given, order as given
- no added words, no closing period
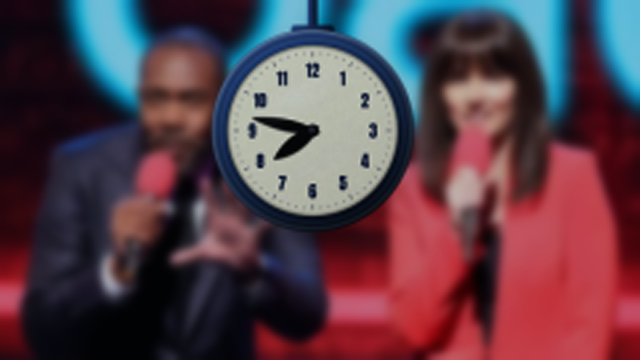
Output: **7:47**
